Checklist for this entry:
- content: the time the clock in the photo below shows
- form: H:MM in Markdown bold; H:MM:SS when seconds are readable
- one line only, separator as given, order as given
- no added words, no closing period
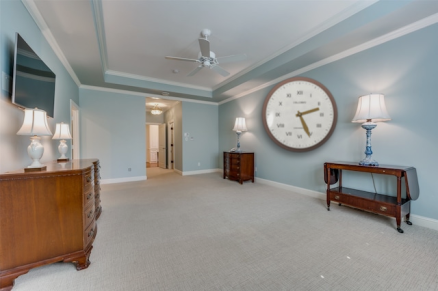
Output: **2:26**
